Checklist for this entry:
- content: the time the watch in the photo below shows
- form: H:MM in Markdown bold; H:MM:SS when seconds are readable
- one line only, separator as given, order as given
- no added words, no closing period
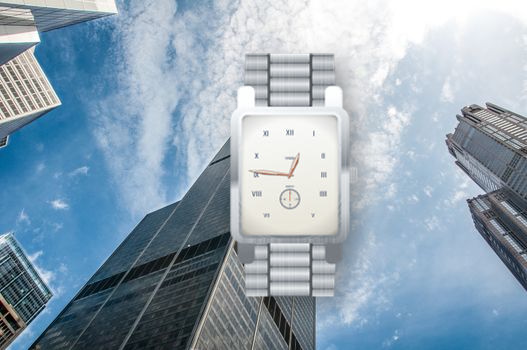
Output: **12:46**
